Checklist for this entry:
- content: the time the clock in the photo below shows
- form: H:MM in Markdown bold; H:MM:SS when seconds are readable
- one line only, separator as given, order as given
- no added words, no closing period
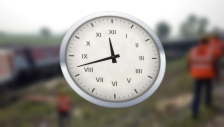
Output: **11:42**
